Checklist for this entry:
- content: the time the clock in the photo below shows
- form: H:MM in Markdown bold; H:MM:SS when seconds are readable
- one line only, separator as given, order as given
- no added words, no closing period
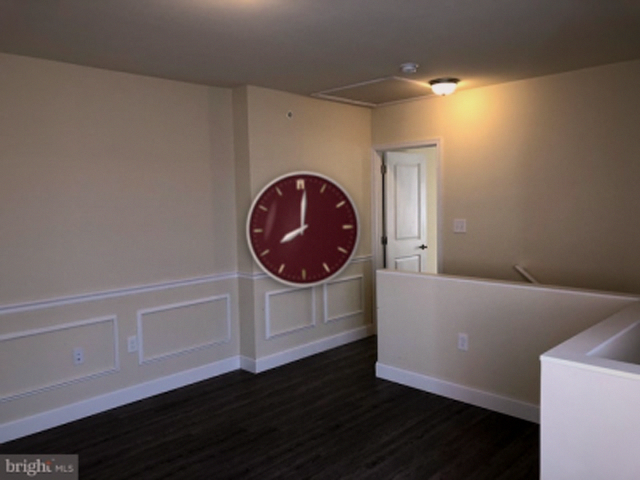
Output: **8:01**
